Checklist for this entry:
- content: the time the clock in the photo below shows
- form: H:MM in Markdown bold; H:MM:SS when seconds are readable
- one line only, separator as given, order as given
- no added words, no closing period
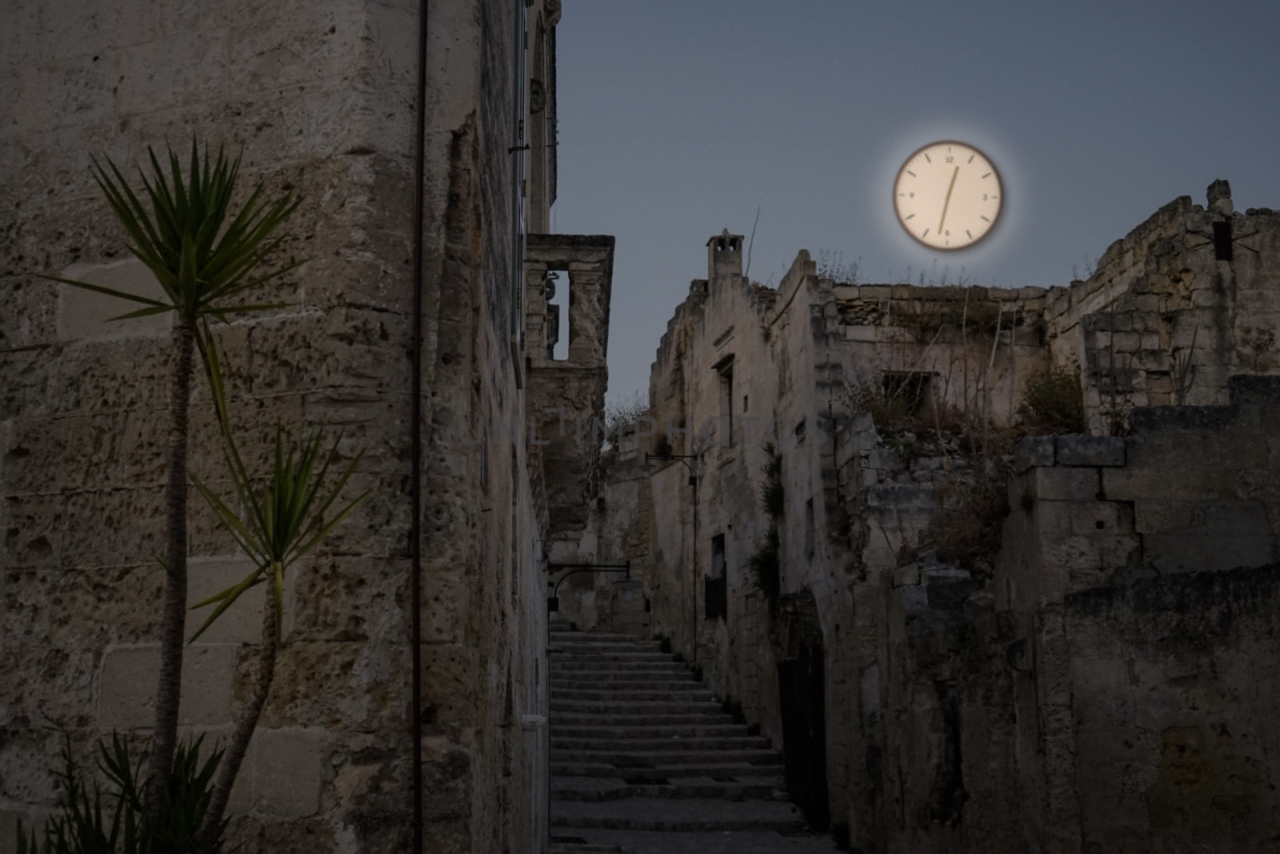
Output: **12:32**
